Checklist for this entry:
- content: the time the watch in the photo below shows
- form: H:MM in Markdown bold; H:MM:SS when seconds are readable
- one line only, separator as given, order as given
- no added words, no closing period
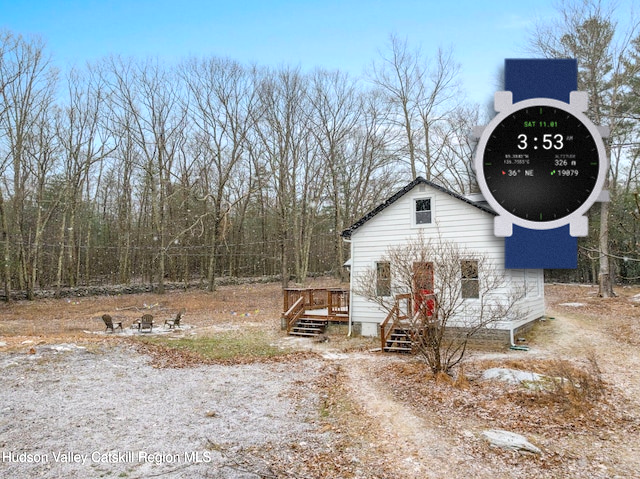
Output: **3:53**
